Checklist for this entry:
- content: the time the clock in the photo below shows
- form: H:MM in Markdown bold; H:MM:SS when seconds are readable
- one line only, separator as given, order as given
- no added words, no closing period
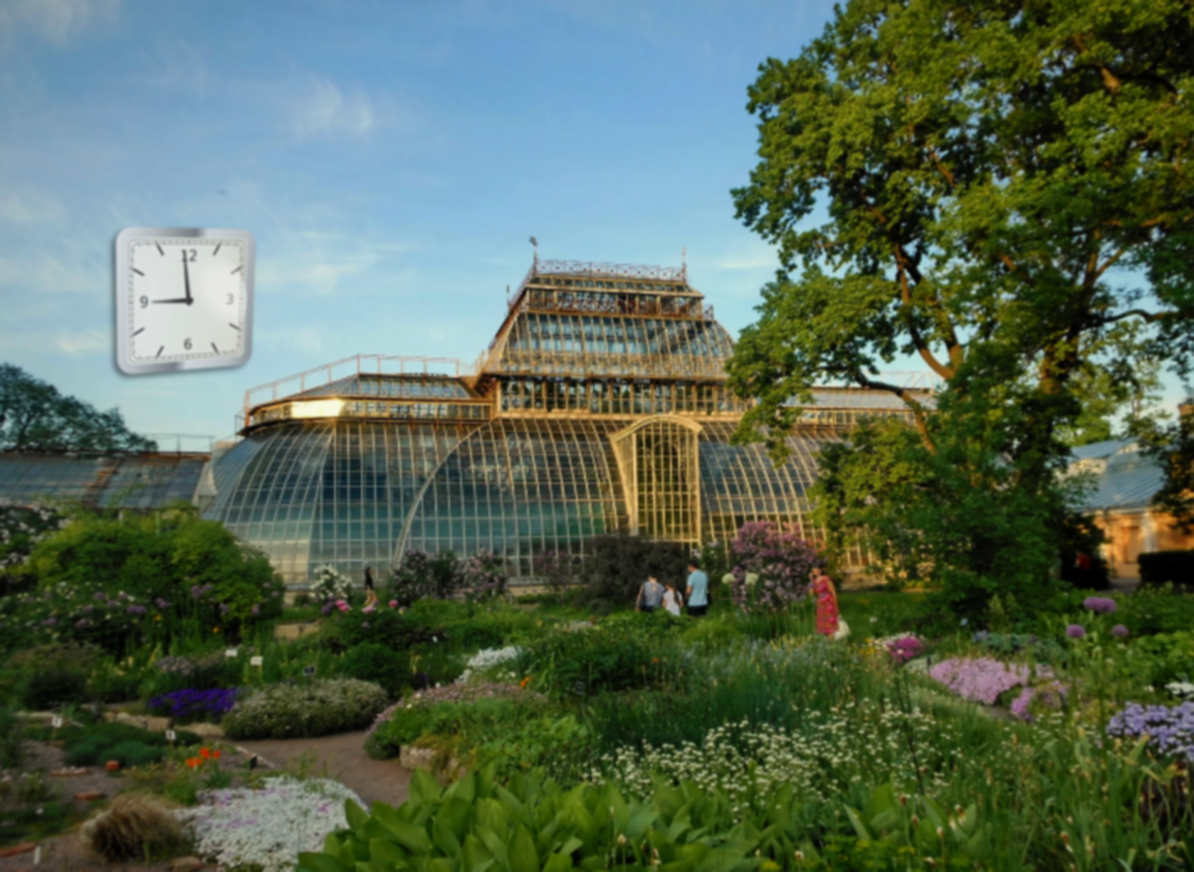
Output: **8:59**
